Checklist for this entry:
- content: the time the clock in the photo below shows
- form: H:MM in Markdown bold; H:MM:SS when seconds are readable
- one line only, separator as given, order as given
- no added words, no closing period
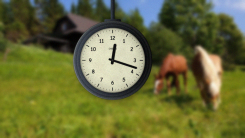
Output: **12:18**
